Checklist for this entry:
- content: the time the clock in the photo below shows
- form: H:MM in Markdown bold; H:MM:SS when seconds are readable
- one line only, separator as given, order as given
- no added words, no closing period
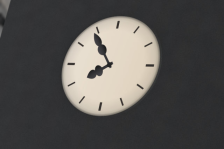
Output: **7:54**
